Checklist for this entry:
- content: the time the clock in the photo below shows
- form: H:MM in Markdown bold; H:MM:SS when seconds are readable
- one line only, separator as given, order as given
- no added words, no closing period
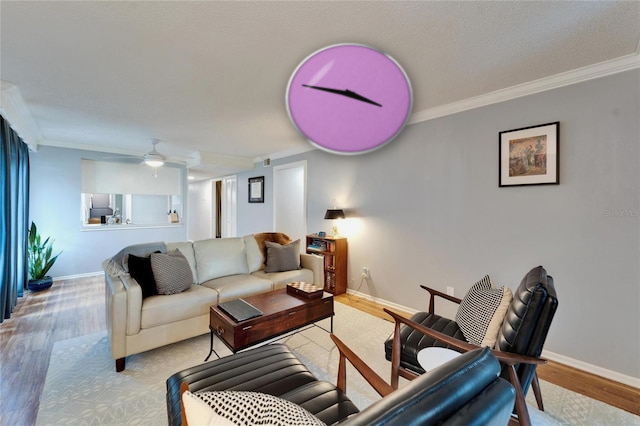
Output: **3:47**
